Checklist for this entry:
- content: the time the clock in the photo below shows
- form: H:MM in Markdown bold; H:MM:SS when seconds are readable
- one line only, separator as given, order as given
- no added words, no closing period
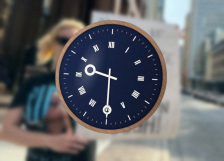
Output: **9:30**
